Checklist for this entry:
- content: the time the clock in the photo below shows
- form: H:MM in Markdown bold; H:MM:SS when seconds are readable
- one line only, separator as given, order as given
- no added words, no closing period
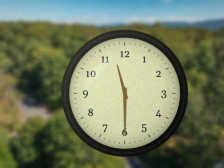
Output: **11:30**
